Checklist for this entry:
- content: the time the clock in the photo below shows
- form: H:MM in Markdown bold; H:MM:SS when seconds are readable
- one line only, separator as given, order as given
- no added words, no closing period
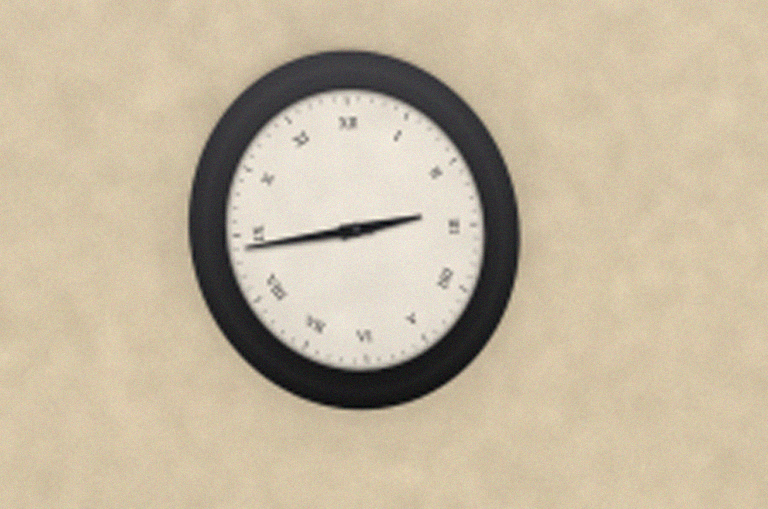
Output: **2:44**
